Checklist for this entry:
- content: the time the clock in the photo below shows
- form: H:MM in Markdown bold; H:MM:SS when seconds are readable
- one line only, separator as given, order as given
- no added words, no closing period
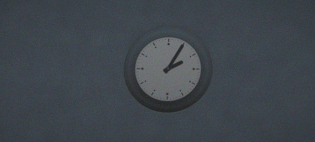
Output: **2:05**
